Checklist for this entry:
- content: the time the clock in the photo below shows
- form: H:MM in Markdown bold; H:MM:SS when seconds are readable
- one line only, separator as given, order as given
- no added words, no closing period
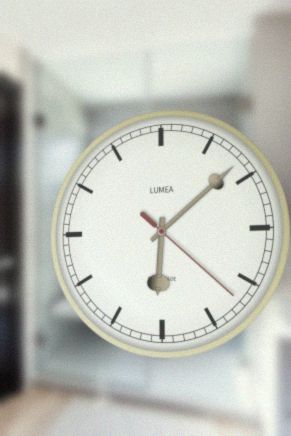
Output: **6:08:22**
